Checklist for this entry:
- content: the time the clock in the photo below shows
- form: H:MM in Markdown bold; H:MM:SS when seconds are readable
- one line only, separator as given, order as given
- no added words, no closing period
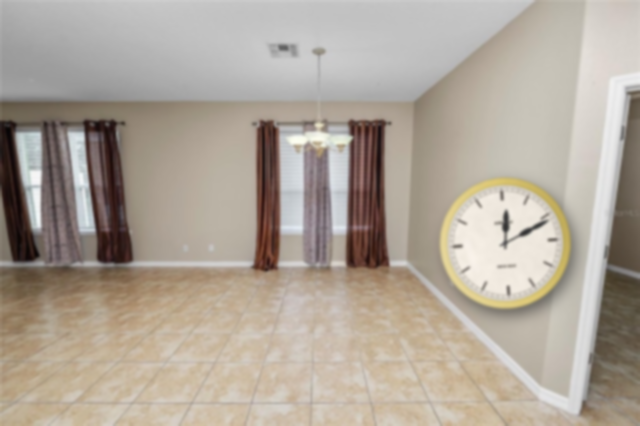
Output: **12:11**
